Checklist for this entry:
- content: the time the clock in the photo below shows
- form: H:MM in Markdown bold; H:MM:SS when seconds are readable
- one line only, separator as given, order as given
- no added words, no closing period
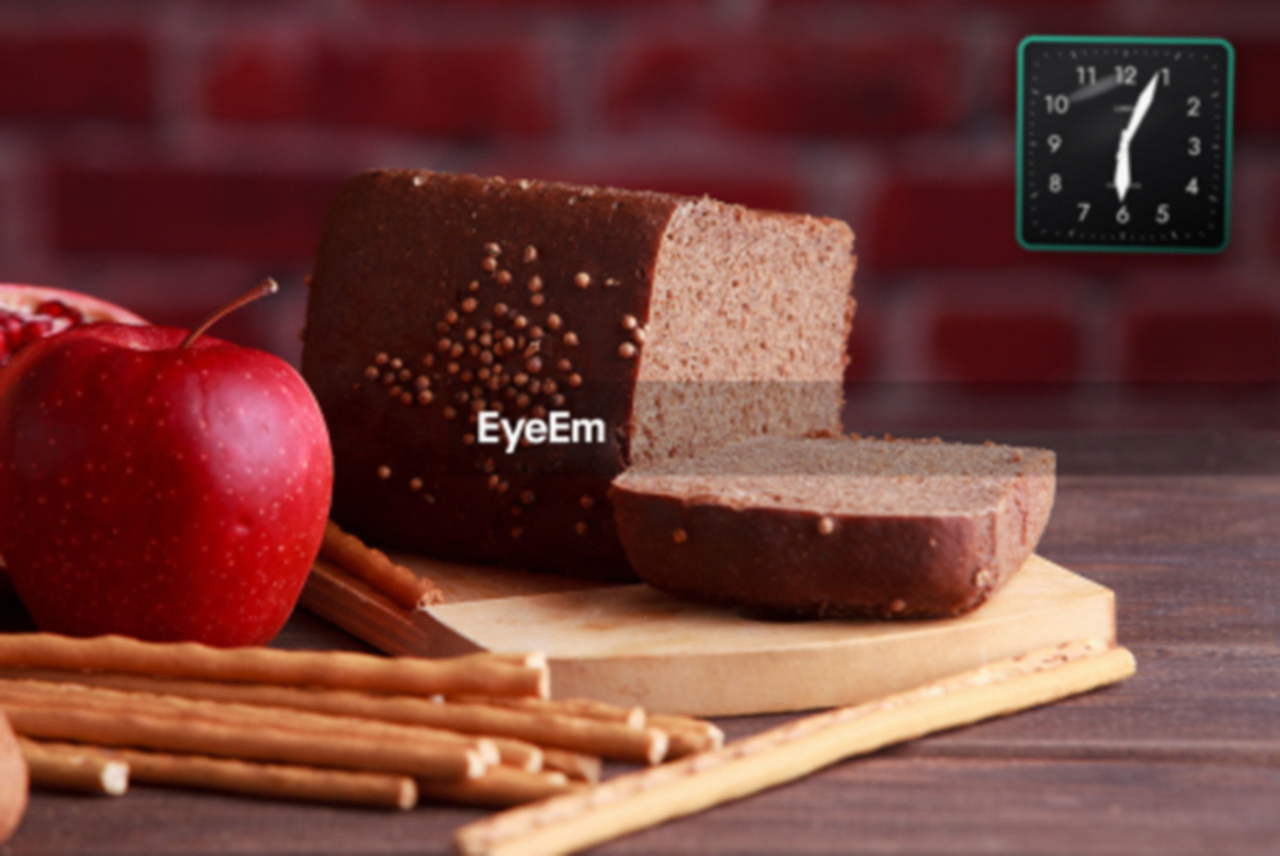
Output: **6:04**
